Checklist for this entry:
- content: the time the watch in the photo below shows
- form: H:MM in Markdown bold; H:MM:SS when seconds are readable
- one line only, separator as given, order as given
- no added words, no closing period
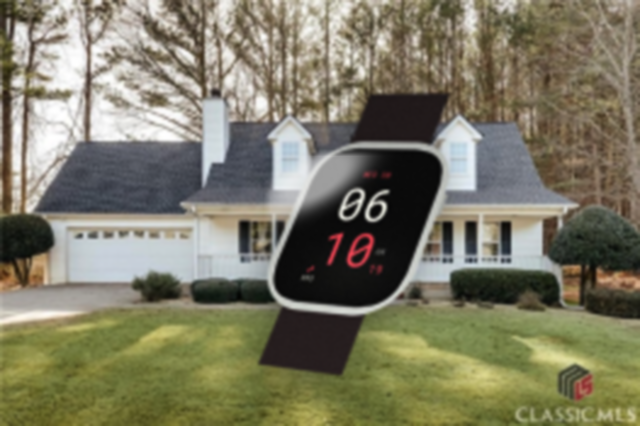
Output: **6:10**
